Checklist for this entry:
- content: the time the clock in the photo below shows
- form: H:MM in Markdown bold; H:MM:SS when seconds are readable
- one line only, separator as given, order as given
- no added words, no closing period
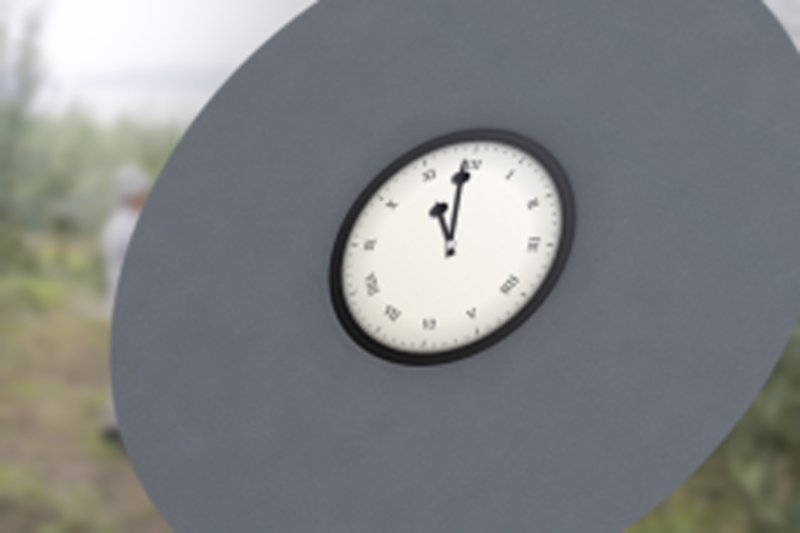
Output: **10:59**
